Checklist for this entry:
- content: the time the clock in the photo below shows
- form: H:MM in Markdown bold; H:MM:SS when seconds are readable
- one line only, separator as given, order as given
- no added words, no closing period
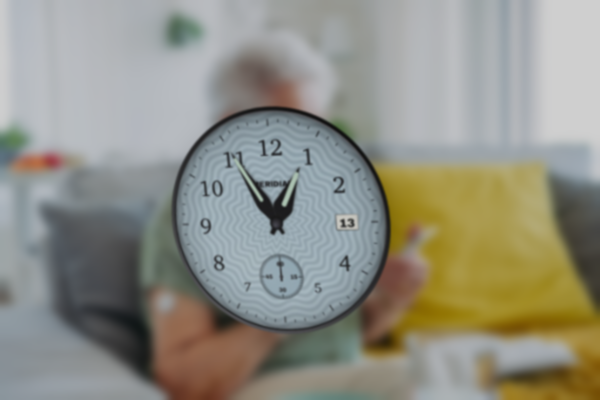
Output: **12:55**
